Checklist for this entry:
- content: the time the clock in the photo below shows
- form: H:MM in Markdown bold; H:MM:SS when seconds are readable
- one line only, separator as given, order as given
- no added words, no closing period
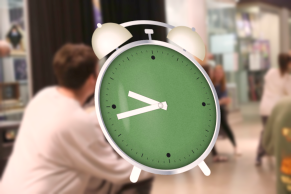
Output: **9:43**
